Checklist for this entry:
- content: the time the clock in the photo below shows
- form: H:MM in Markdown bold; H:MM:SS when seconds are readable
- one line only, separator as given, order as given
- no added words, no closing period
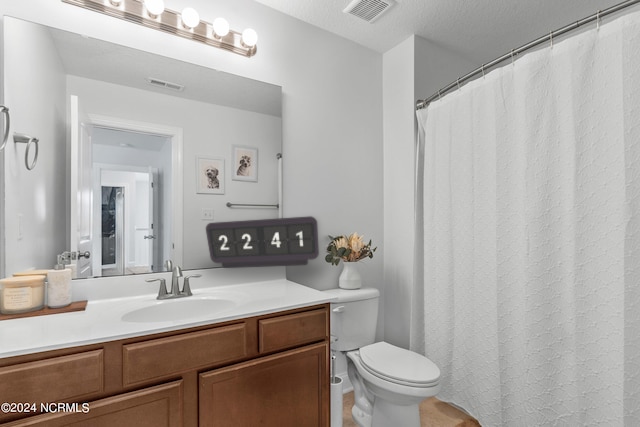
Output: **22:41**
